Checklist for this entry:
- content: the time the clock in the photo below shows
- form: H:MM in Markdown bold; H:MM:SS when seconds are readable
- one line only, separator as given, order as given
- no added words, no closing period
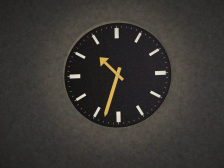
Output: **10:33**
